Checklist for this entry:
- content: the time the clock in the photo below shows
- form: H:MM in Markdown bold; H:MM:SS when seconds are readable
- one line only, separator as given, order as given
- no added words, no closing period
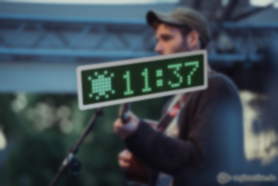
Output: **11:37**
